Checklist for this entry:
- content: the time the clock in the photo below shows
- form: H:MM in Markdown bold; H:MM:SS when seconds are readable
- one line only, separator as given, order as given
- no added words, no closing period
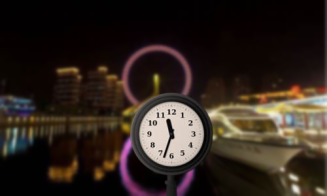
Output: **11:33**
